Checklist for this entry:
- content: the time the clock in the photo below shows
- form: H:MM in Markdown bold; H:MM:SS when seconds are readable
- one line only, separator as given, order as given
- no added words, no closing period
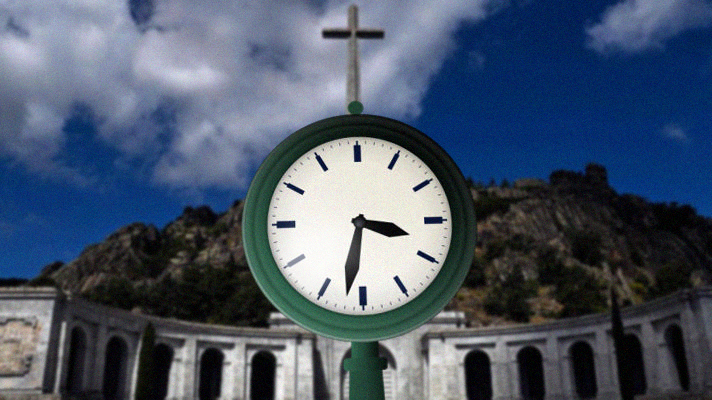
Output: **3:32**
